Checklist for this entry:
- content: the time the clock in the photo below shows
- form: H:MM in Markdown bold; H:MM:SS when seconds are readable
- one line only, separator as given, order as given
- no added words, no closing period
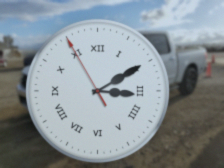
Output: **3:09:55**
